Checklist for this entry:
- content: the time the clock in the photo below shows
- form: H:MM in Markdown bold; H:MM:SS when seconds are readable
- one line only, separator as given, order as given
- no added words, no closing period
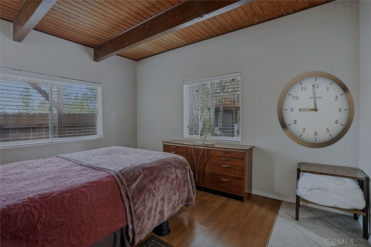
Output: **8:59**
